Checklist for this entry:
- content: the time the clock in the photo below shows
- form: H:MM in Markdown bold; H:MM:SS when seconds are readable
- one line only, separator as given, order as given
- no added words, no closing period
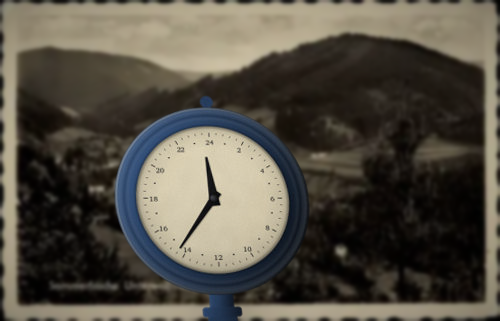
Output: **23:36**
